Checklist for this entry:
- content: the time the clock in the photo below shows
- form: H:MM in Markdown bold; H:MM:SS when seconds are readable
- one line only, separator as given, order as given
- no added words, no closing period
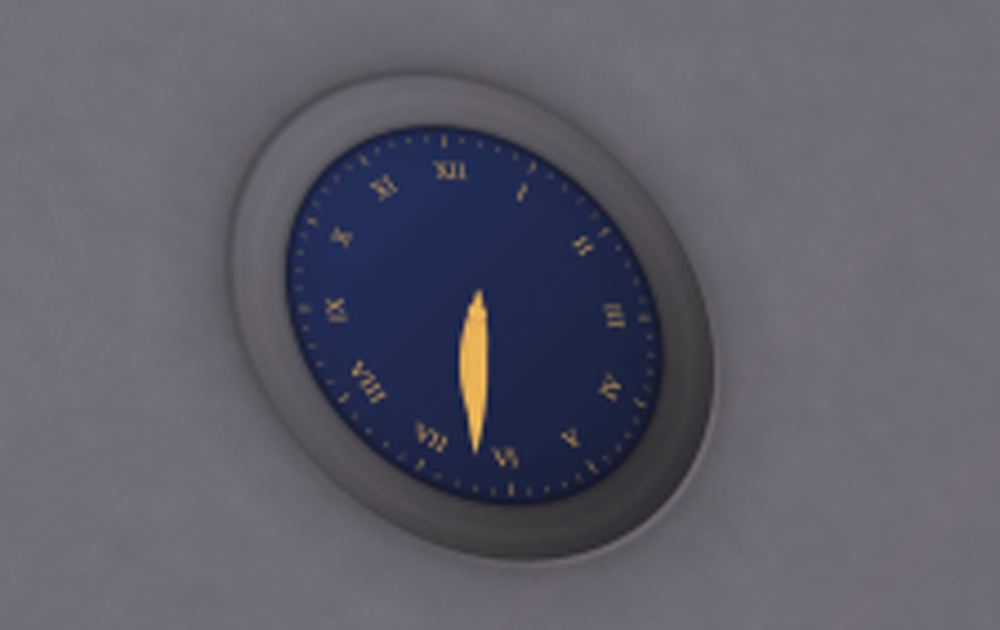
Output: **6:32**
